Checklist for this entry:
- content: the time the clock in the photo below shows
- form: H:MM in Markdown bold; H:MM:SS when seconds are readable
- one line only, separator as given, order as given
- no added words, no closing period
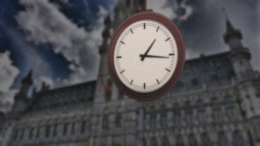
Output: **1:16**
